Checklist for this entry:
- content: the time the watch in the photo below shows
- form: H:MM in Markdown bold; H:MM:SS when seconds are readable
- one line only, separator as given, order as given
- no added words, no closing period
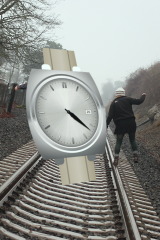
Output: **4:22**
